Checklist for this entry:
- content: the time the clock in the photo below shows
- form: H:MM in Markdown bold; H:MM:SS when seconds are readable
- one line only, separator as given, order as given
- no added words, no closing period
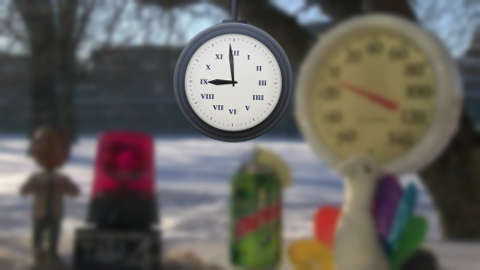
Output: **8:59**
